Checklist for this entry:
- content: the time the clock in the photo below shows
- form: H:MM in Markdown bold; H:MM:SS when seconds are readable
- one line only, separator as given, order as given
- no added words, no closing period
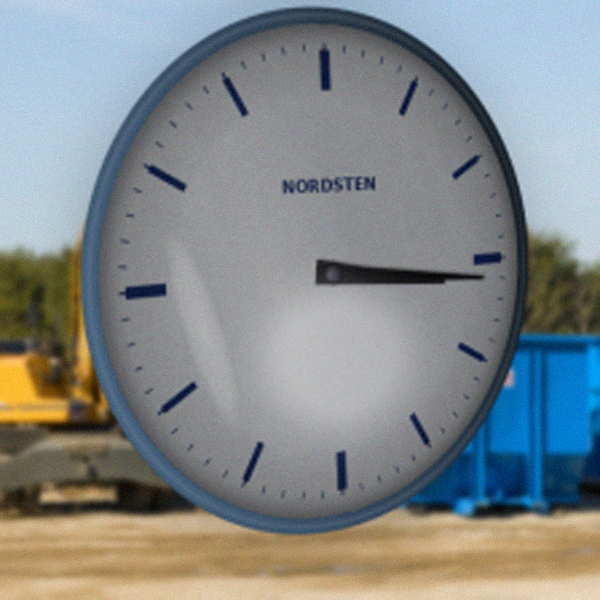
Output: **3:16**
